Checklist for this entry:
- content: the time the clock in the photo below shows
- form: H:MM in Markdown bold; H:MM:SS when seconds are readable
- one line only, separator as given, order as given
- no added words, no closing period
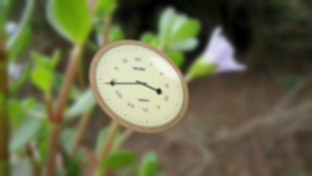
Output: **3:44**
